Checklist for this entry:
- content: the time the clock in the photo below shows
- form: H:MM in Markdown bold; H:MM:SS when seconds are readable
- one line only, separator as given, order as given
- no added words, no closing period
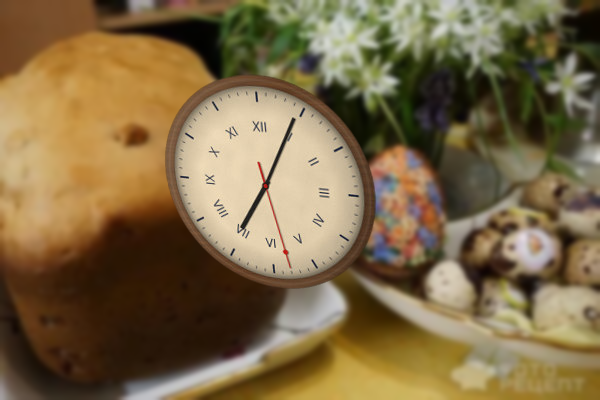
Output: **7:04:28**
